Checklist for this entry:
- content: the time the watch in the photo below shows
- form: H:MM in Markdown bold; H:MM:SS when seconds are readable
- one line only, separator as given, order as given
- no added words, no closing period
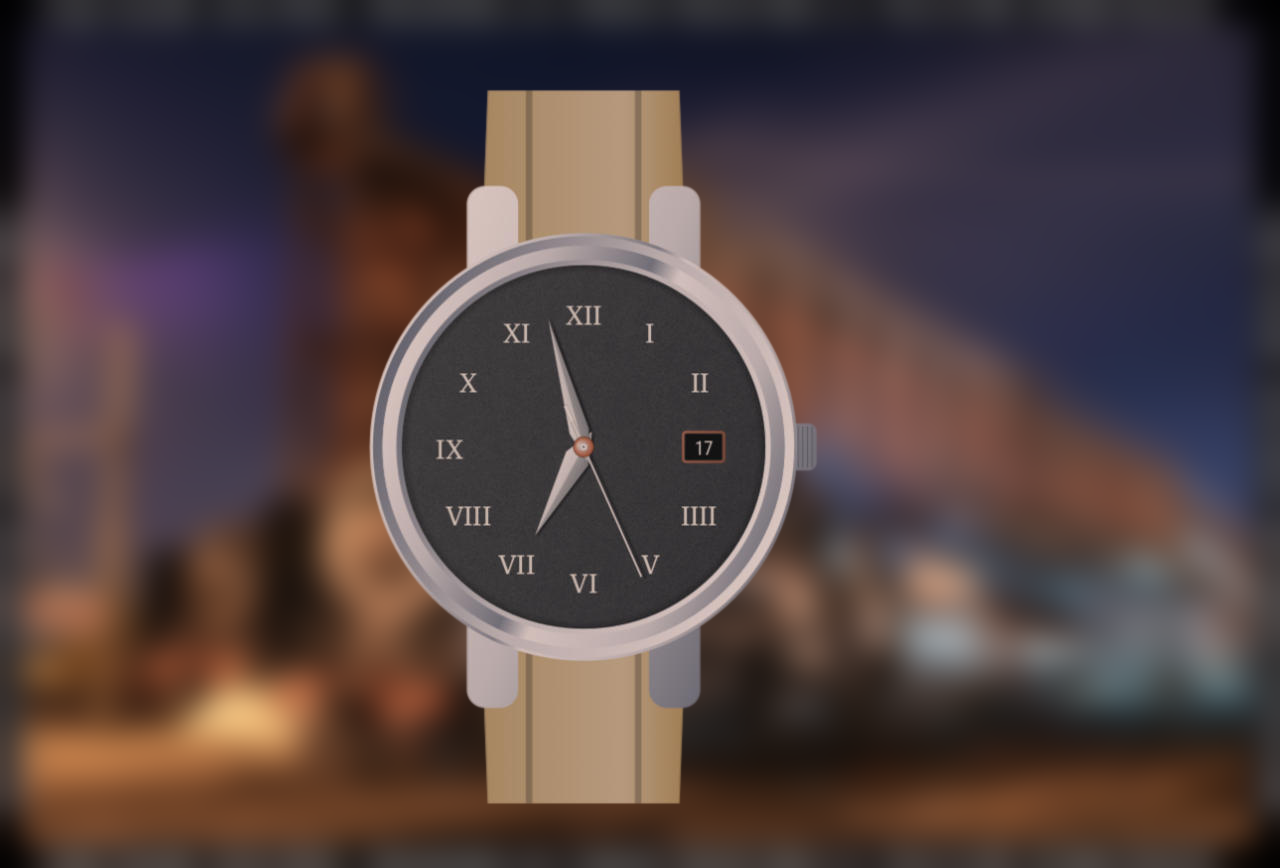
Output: **6:57:26**
